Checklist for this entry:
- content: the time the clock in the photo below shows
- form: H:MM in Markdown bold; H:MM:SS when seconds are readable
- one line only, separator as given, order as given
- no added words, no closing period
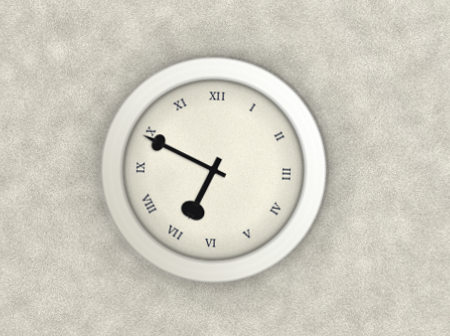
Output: **6:49**
